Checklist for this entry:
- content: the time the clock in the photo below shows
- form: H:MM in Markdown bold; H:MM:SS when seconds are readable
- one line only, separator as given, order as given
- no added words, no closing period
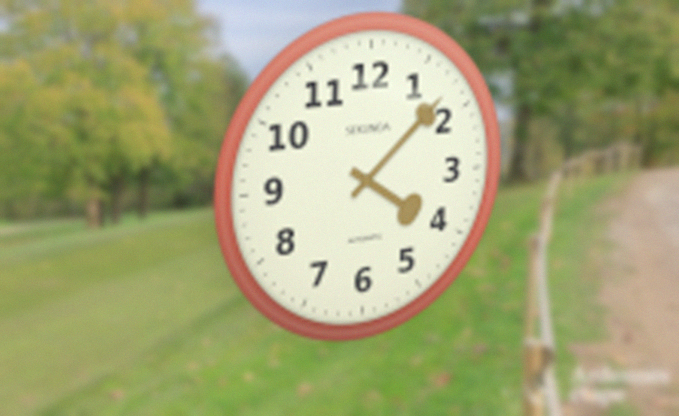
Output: **4:08**
